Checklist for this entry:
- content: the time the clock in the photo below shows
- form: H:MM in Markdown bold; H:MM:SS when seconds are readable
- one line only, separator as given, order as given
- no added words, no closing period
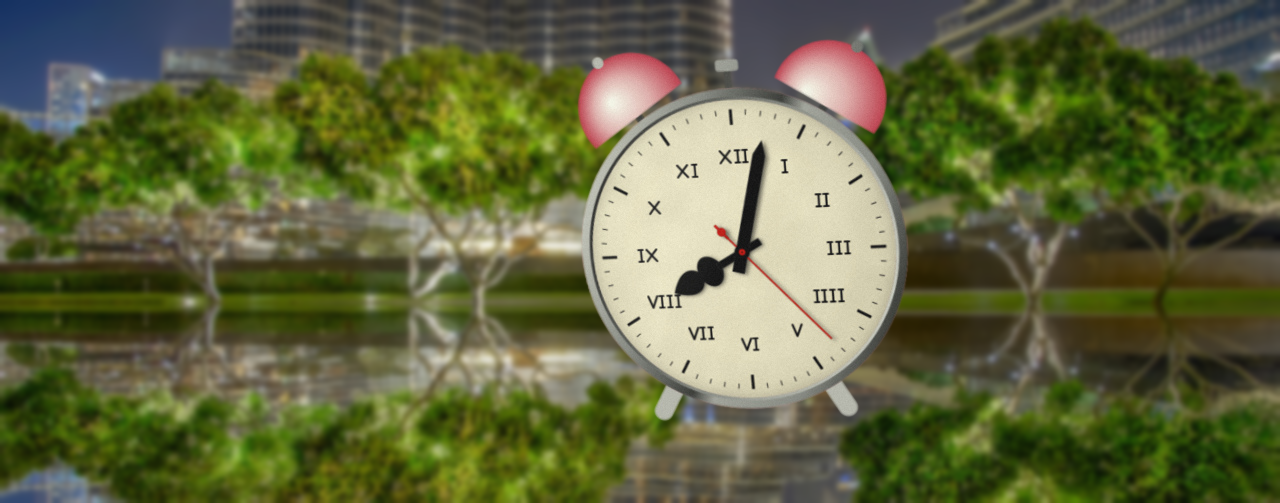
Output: **8:02:23**
